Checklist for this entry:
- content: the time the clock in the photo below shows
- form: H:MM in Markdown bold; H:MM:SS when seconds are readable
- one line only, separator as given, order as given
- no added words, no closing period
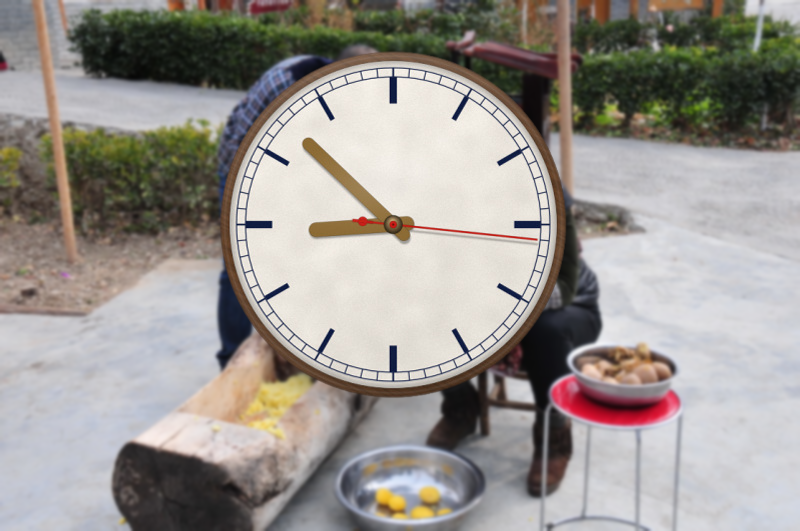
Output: **8:52:16**
